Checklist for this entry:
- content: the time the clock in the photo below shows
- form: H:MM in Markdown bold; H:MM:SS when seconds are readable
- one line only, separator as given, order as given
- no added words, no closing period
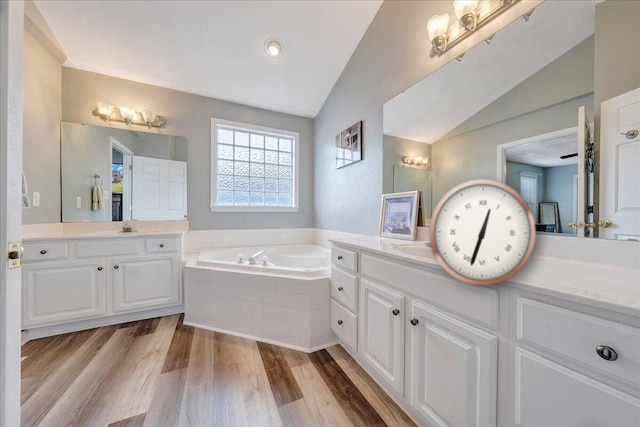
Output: **12:33**
